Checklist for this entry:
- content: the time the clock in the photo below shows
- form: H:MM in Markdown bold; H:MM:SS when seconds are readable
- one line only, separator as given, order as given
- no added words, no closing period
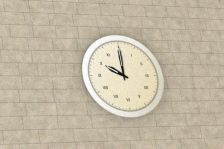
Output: **10:00**
